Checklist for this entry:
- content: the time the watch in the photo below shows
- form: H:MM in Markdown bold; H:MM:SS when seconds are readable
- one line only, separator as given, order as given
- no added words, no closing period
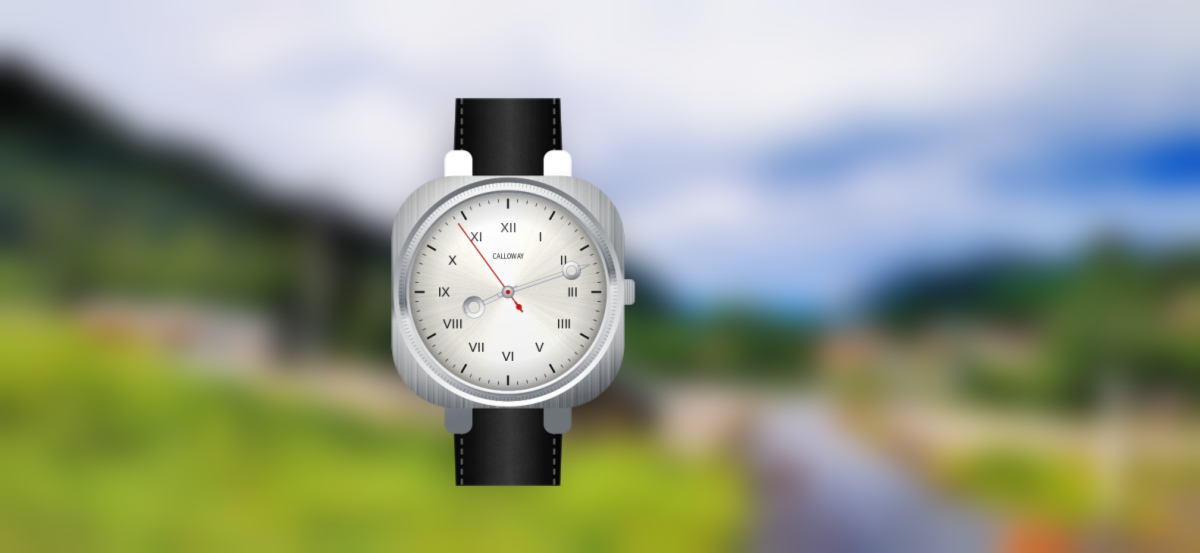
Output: **8:11:54**
